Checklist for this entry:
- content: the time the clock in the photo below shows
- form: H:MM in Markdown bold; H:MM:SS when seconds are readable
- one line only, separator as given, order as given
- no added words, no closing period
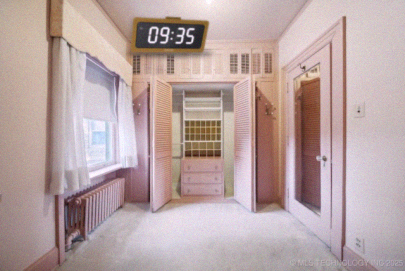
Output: **9:35**
